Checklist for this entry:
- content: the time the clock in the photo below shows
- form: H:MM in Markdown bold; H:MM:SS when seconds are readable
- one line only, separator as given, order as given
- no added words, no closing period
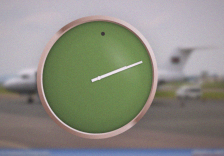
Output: **2:11**
